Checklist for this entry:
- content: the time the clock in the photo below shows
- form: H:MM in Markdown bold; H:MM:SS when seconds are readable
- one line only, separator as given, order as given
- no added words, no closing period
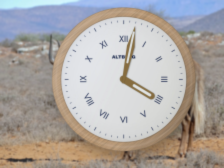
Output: **4:02**
